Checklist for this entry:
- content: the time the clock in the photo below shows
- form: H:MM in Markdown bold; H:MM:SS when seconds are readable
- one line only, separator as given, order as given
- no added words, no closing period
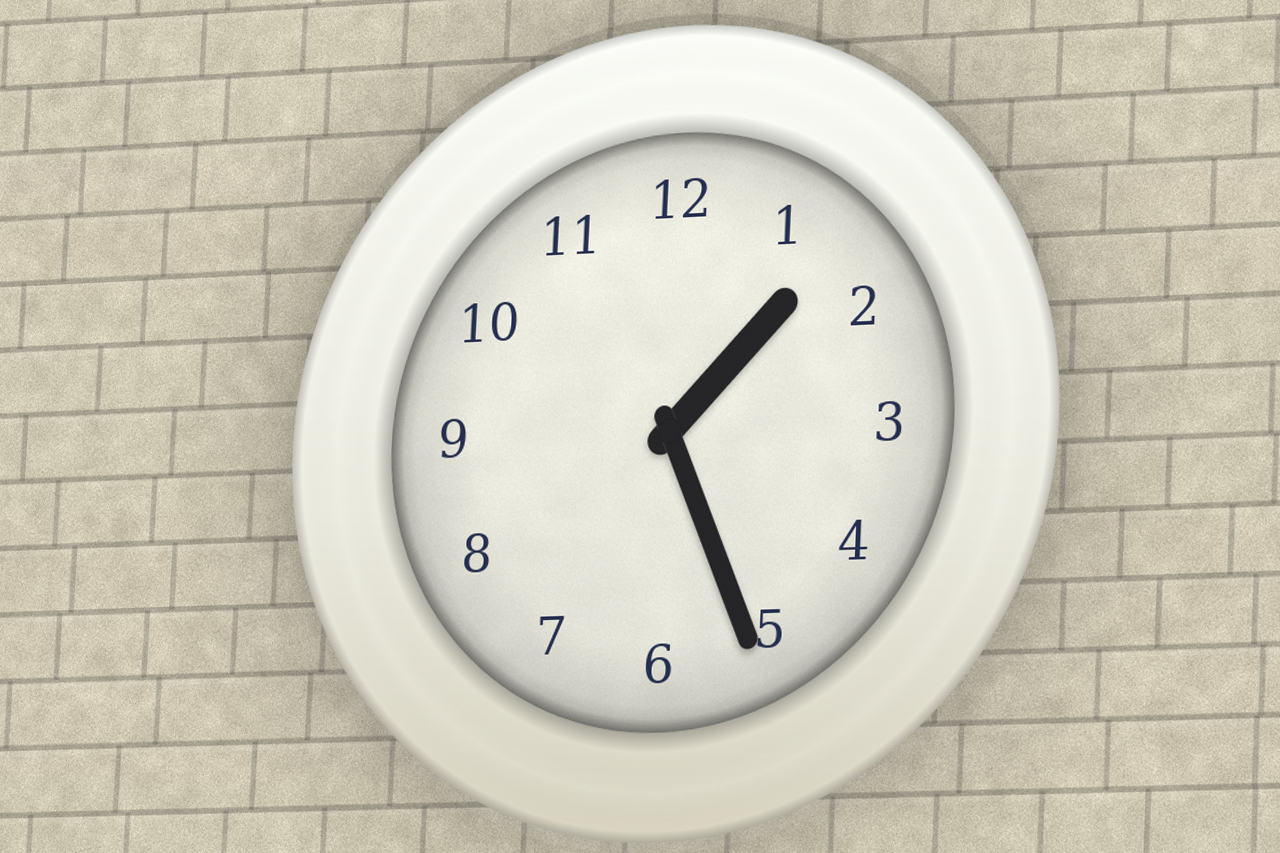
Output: **1:26**
